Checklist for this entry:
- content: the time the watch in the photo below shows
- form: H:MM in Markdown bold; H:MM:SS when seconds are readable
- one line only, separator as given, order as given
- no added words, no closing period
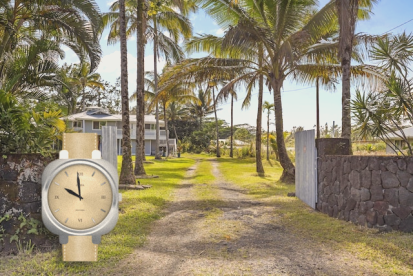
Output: **9:59**
